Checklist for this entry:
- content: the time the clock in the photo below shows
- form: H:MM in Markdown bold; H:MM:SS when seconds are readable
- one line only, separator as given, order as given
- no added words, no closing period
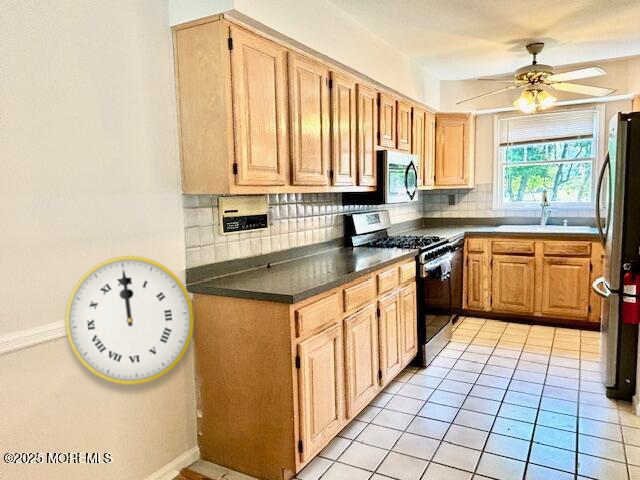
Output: **12:00**
